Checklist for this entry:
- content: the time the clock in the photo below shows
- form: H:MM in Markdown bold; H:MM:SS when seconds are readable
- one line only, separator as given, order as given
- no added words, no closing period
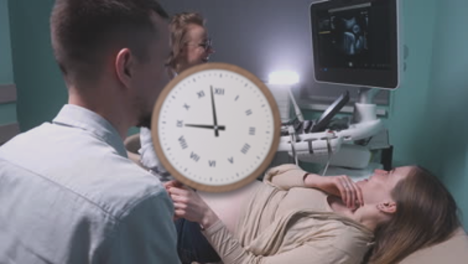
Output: **8:58**
